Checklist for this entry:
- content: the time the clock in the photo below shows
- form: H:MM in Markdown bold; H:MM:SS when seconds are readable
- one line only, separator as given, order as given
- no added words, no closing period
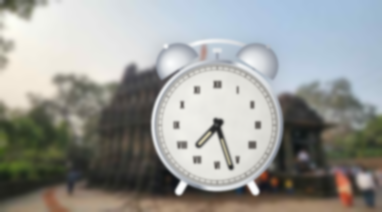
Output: **7:27**
